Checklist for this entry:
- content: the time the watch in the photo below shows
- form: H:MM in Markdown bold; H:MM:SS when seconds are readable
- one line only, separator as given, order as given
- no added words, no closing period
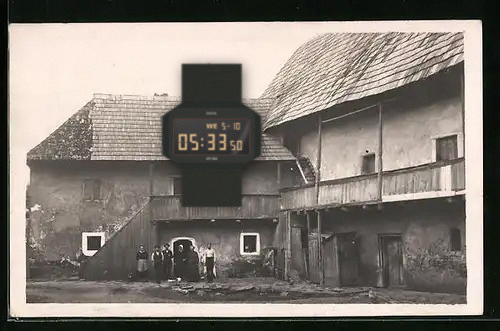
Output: **5:33:50**
